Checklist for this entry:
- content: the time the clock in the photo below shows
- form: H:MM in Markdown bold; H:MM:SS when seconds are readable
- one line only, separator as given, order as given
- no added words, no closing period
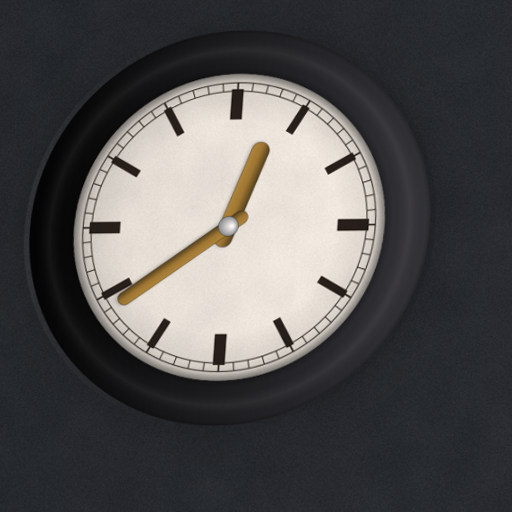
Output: **12:39**
